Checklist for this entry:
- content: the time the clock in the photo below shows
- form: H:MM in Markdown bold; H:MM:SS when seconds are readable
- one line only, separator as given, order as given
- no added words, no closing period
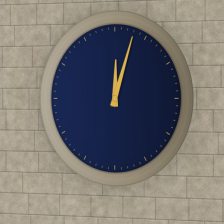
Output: **12:03**
